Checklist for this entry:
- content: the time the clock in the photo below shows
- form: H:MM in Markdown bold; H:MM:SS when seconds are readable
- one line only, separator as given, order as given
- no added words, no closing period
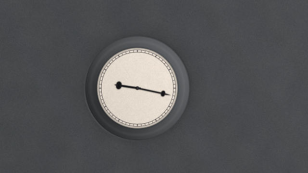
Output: **9:17**
